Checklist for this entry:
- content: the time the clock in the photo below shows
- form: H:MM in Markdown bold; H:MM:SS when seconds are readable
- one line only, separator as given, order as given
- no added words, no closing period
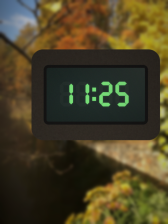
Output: **11:25**
